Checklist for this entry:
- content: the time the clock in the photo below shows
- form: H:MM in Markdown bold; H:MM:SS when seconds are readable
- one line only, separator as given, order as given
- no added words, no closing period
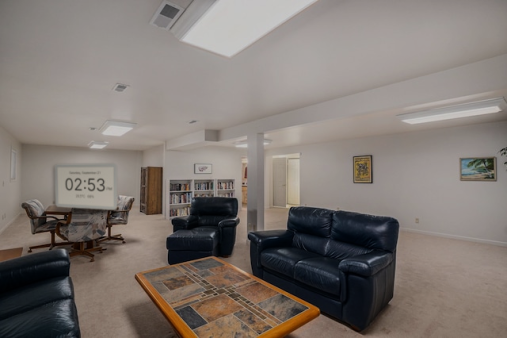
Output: **2:53**
